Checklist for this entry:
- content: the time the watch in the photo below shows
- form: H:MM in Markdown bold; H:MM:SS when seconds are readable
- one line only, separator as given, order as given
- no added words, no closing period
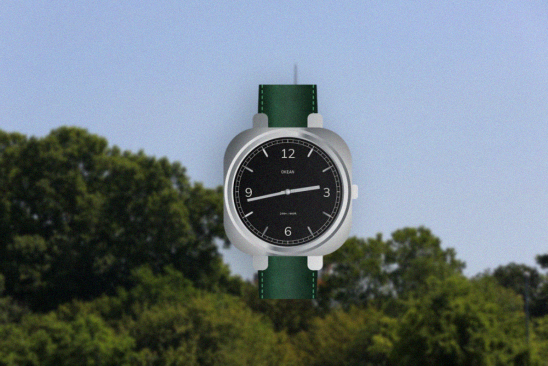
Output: **2:43**
